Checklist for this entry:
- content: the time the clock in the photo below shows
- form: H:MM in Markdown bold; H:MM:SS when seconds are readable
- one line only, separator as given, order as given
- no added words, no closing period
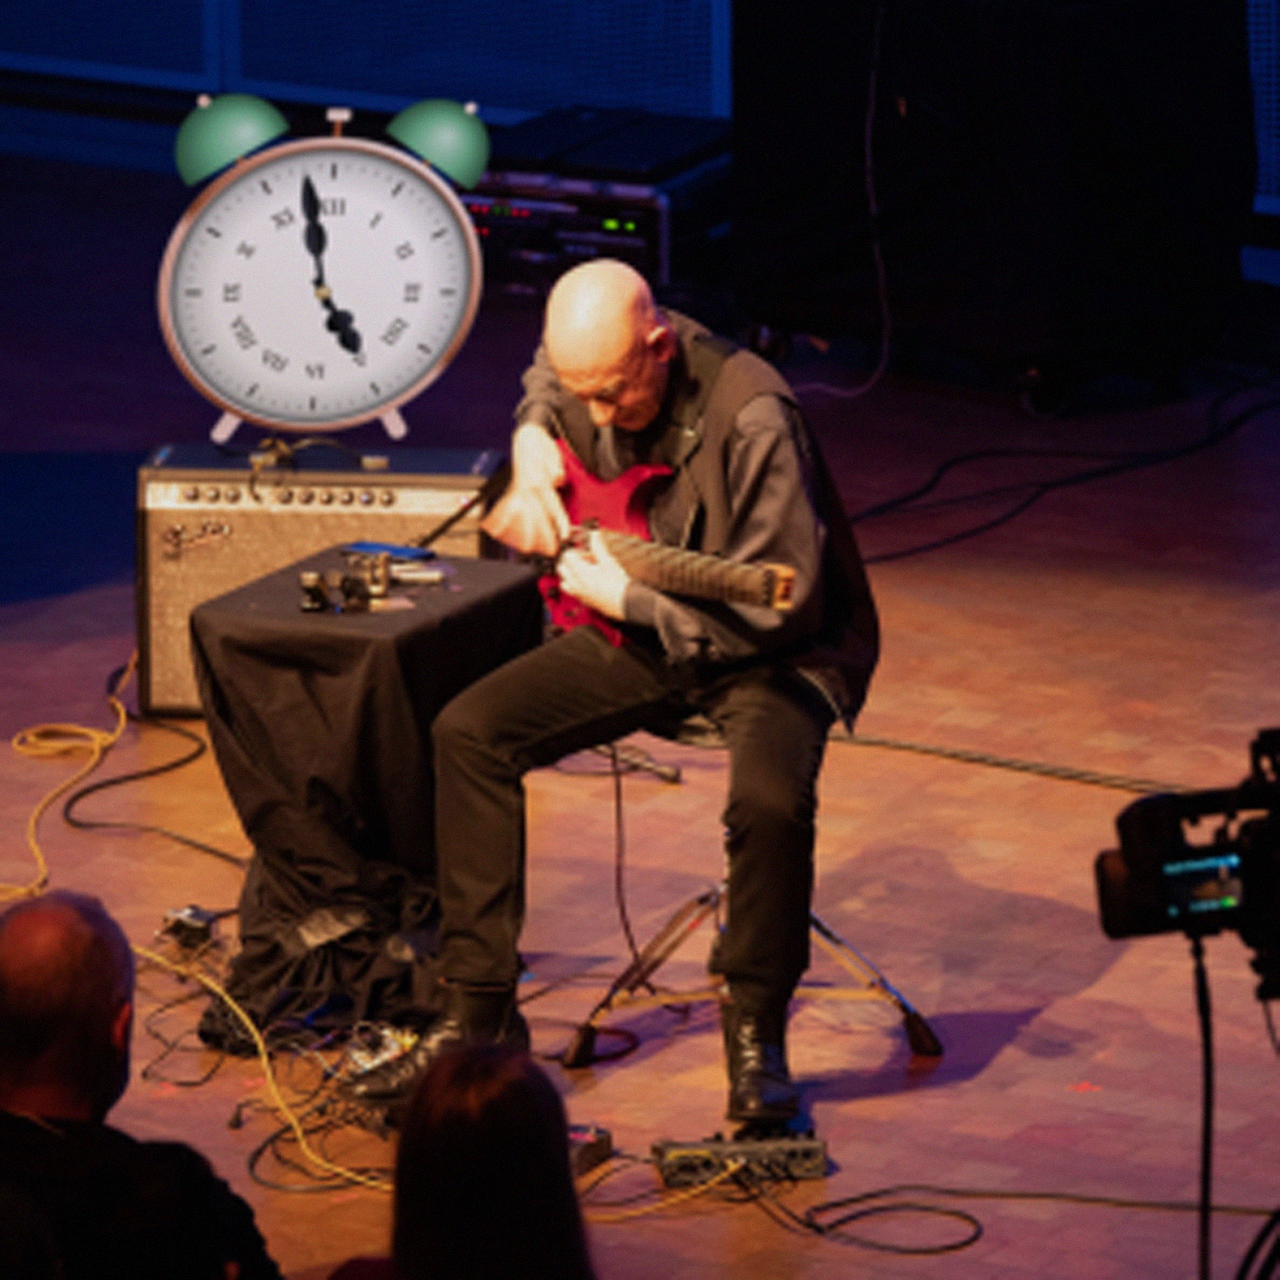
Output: **4:58**
